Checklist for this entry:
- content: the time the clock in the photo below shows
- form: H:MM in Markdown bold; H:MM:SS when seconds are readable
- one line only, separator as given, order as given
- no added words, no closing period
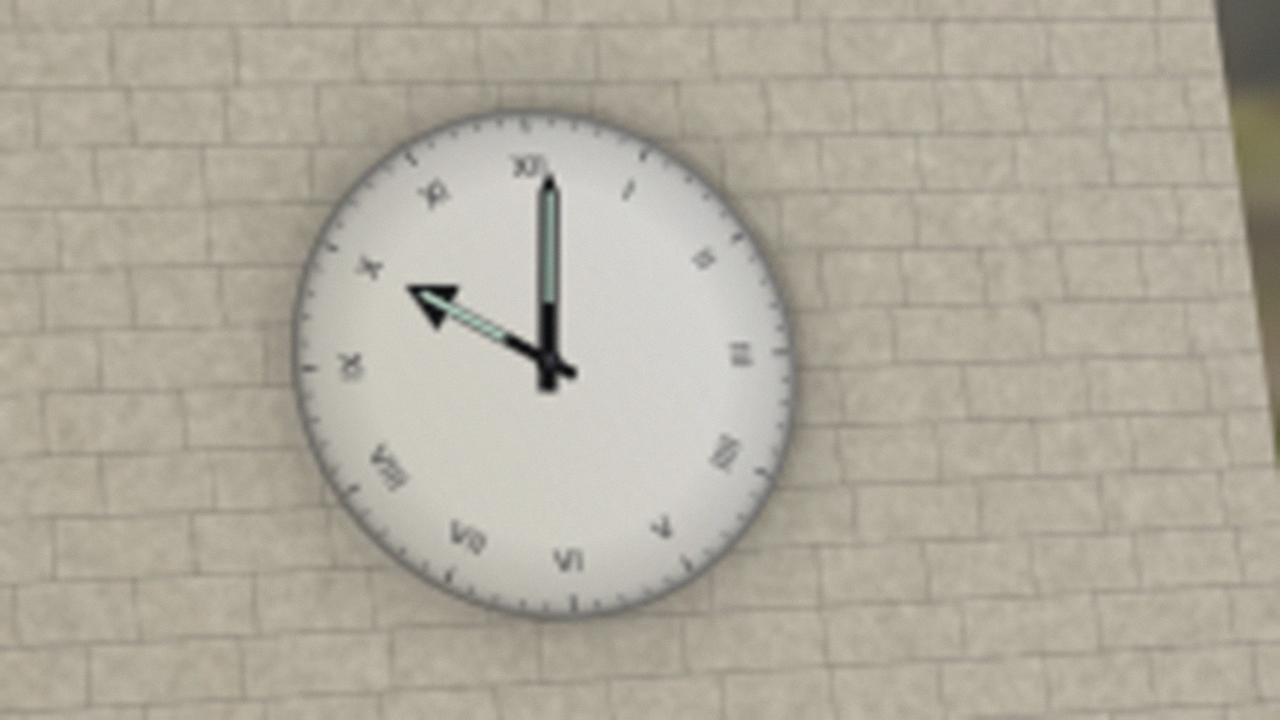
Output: **10:01**
